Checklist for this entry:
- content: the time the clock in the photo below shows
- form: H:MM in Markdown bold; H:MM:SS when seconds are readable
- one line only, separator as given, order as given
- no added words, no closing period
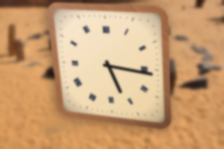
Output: **5:16**
